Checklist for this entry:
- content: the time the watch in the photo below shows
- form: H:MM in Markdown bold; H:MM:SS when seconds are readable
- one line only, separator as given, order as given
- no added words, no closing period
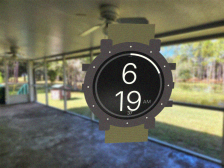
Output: **6:19**
